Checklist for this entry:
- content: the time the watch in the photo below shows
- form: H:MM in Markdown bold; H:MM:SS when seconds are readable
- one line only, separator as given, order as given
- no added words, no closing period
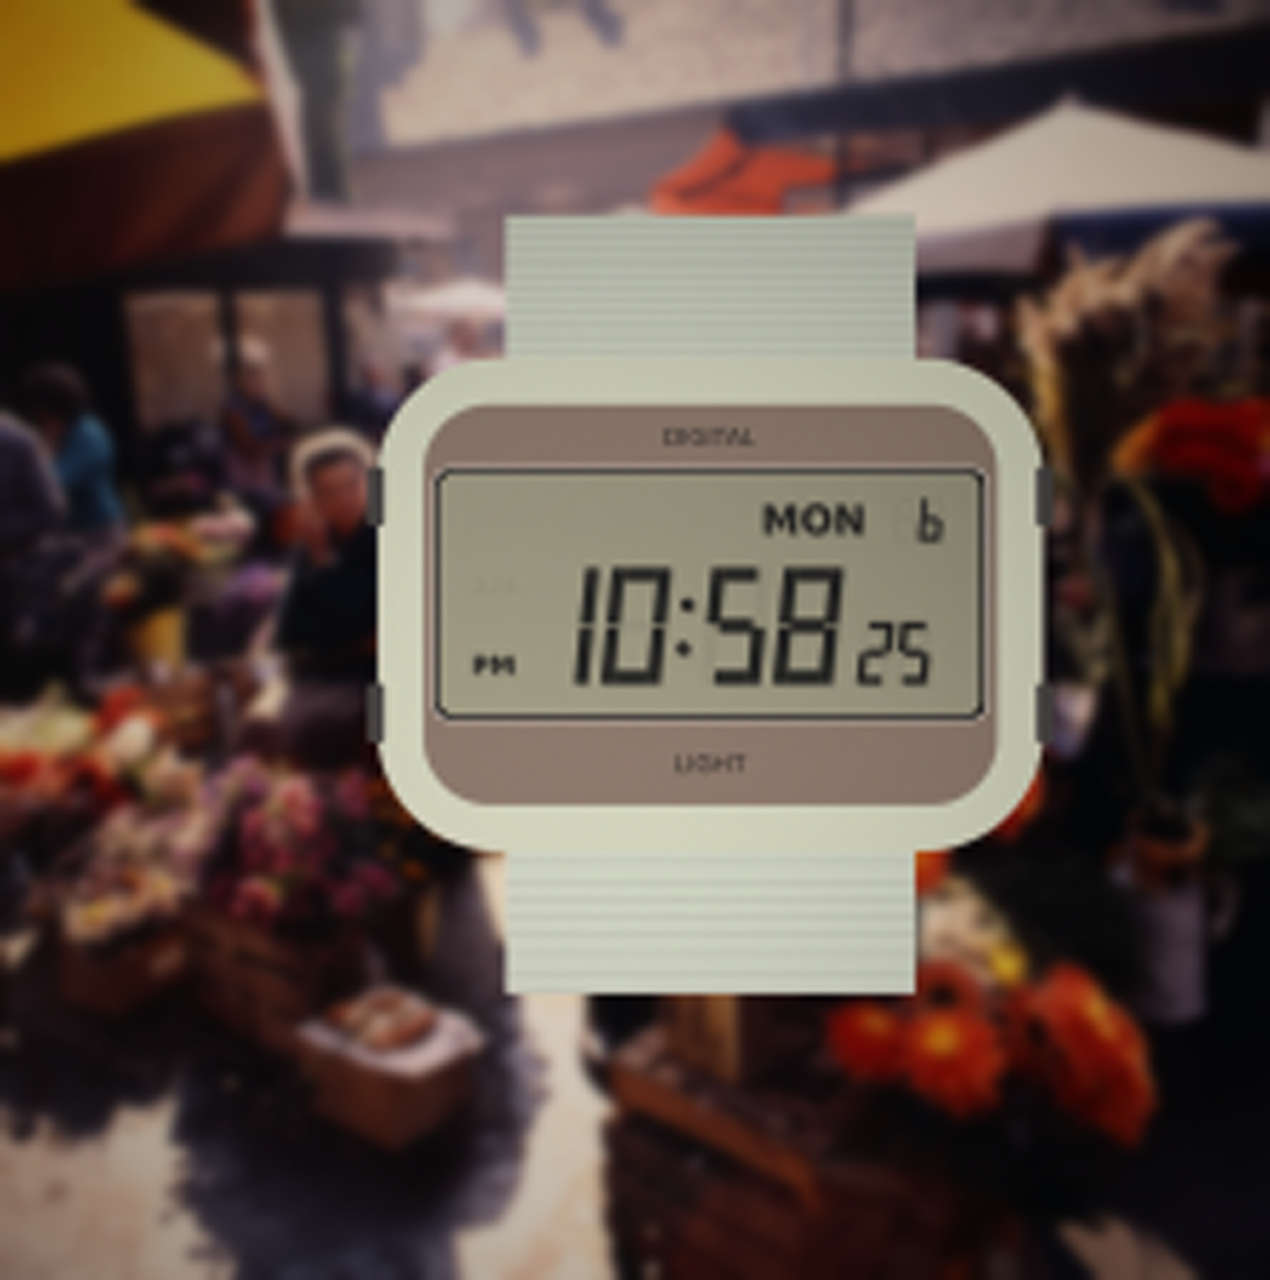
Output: **10:58:25**
